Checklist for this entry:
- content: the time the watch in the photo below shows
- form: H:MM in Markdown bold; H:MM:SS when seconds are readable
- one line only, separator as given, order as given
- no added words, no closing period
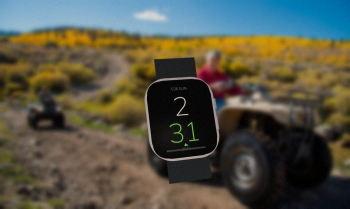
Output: **2:31**
